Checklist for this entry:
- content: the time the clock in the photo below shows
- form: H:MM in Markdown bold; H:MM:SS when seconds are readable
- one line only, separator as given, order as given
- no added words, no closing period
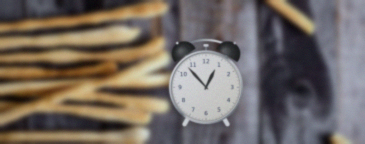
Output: **12:53**
